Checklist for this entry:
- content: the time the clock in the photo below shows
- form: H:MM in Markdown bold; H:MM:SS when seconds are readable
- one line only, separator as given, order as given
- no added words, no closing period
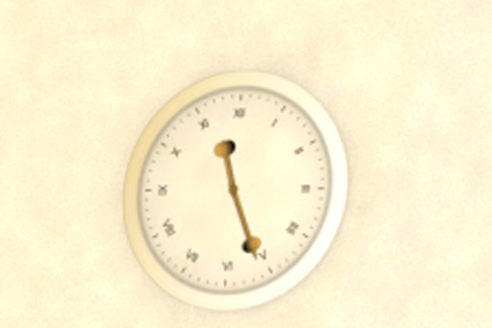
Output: **11:26**
